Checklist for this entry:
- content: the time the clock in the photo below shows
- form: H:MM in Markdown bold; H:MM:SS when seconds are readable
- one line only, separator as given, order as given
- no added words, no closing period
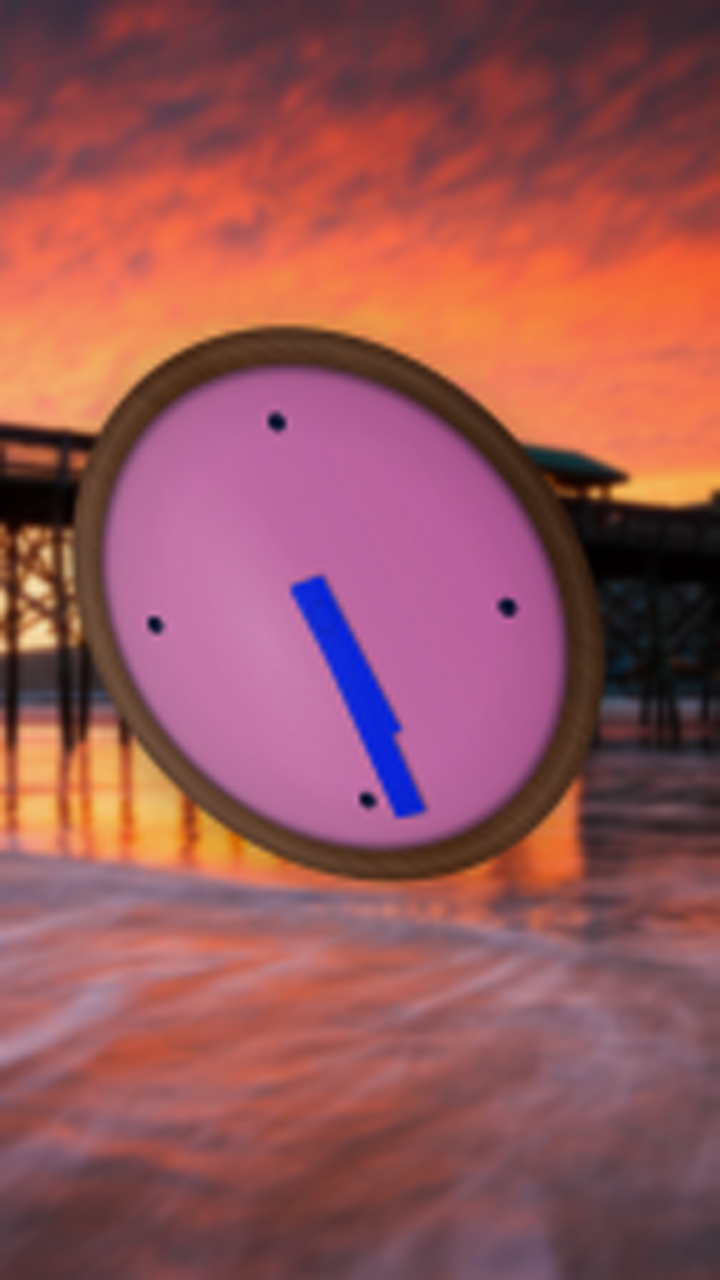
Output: **5:28**
